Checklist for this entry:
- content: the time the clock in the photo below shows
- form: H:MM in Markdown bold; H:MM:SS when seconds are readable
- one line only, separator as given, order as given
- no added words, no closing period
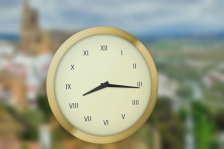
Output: **8:16**
